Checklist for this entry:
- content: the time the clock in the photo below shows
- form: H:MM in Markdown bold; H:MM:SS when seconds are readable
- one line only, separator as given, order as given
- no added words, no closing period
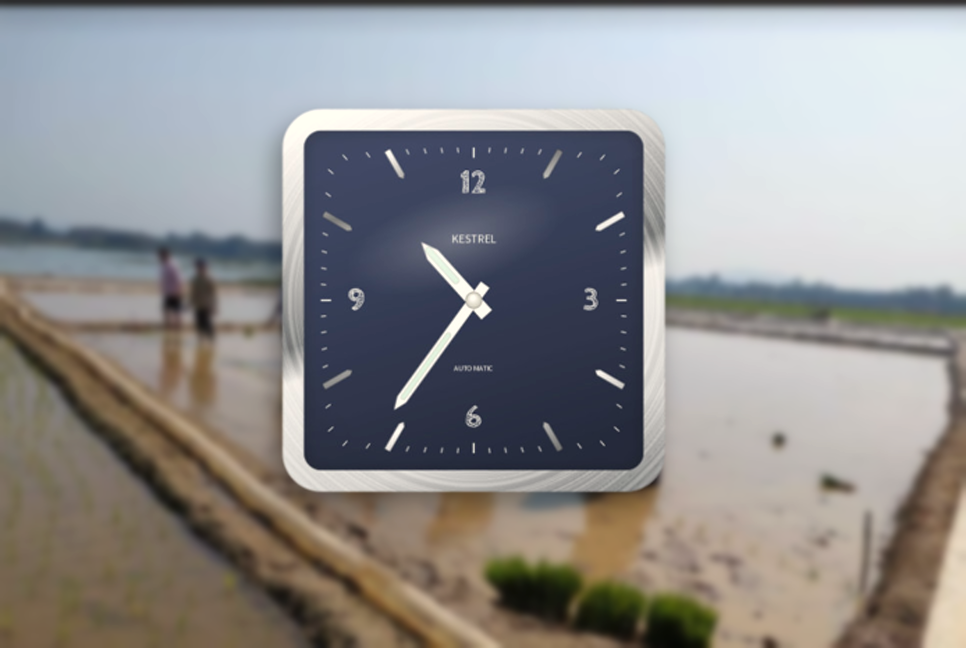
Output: **10:36**
